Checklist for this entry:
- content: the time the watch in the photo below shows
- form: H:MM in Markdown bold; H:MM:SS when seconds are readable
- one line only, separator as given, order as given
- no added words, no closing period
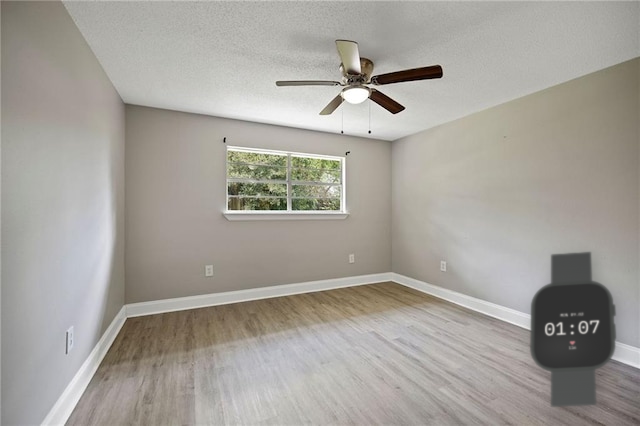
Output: **1:07**
